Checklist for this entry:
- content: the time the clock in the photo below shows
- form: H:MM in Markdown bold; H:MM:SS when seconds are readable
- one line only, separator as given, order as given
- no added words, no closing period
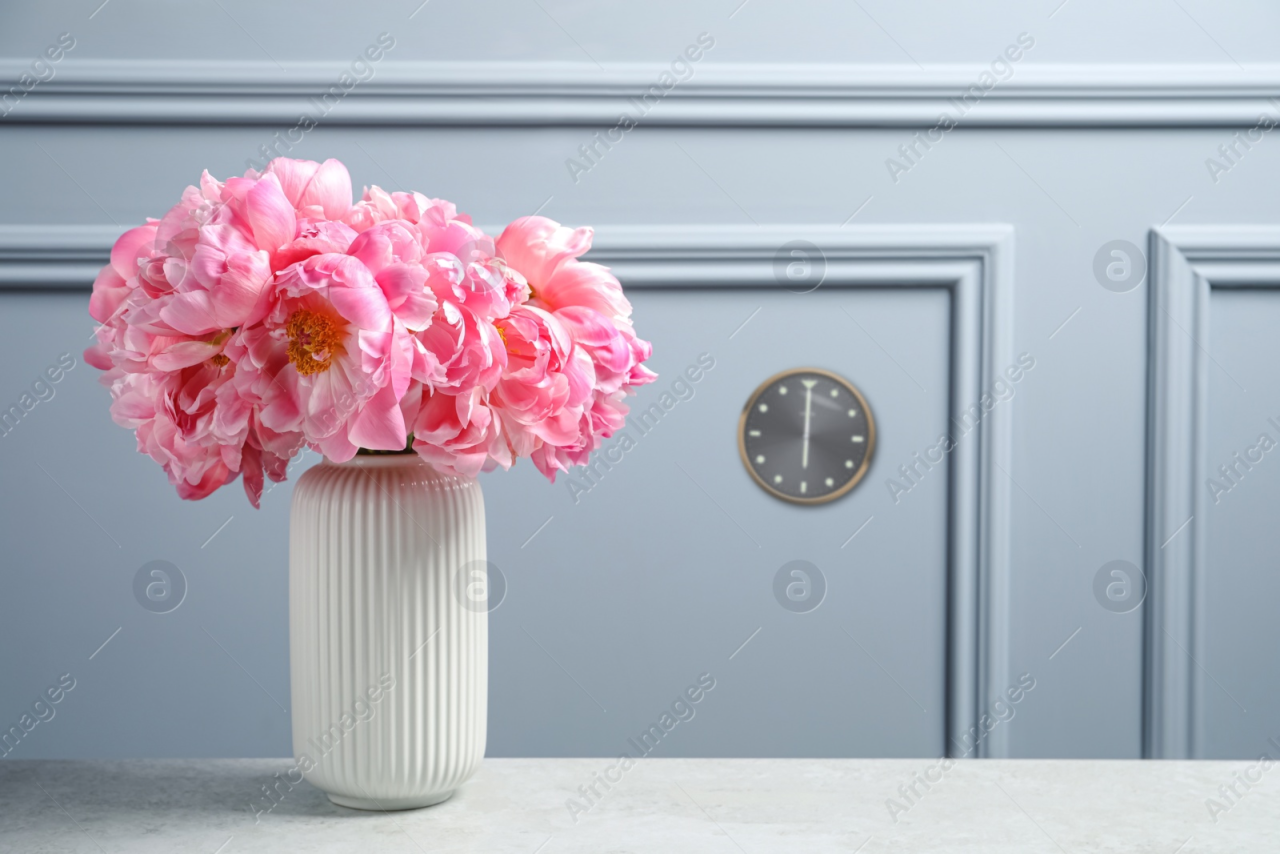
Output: **6:00**
